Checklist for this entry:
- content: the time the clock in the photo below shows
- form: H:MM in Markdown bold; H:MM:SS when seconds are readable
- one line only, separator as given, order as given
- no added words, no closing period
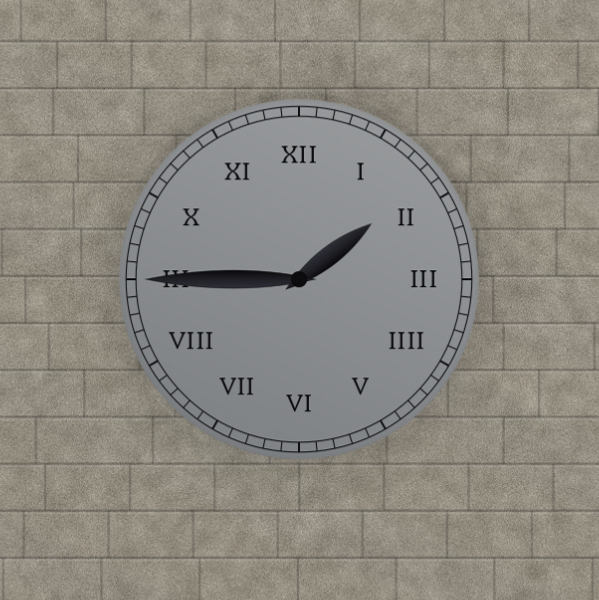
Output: **1:45**
